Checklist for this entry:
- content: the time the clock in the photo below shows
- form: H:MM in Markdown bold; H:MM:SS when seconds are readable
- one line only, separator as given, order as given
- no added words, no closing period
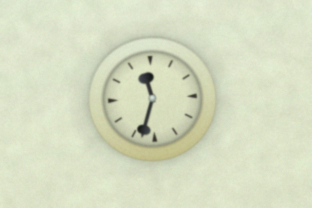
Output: **11:33**
